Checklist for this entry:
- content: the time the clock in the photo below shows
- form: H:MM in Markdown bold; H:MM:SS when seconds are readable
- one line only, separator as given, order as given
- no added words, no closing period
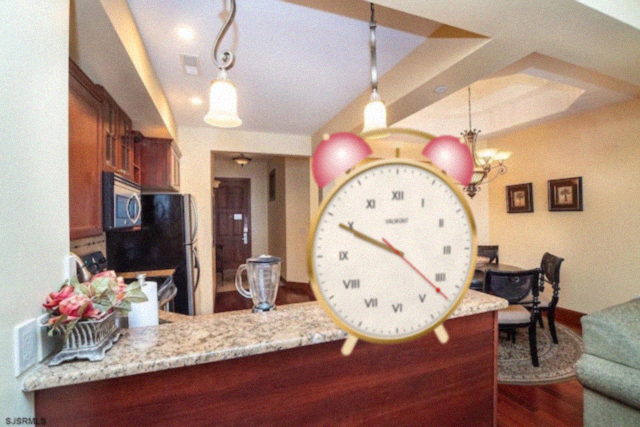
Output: **9:49:22**
